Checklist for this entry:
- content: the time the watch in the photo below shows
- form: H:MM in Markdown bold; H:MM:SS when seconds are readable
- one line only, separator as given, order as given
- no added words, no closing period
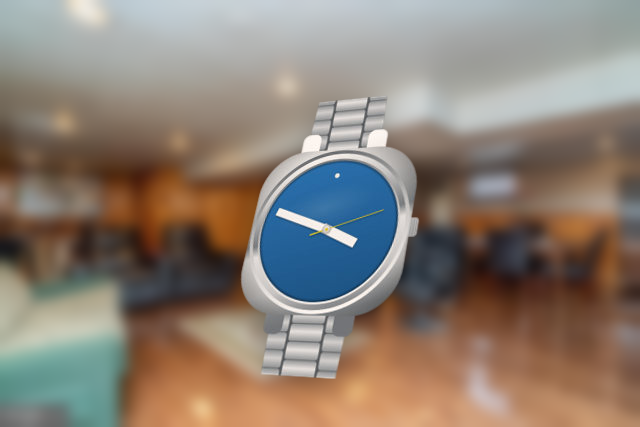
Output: **3:48:12**
